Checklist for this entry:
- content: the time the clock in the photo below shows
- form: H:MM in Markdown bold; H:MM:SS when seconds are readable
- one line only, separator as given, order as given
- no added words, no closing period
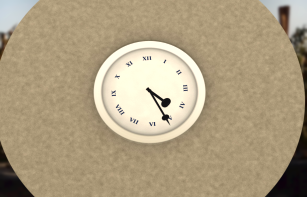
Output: **4:26**
